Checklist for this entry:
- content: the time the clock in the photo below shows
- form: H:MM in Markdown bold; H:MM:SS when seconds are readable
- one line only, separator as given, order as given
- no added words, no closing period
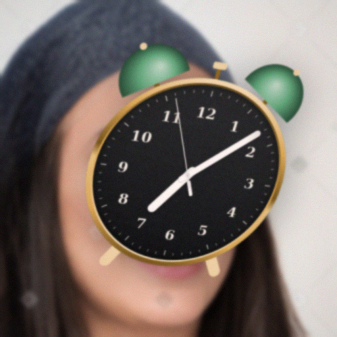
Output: **7:07:56**
